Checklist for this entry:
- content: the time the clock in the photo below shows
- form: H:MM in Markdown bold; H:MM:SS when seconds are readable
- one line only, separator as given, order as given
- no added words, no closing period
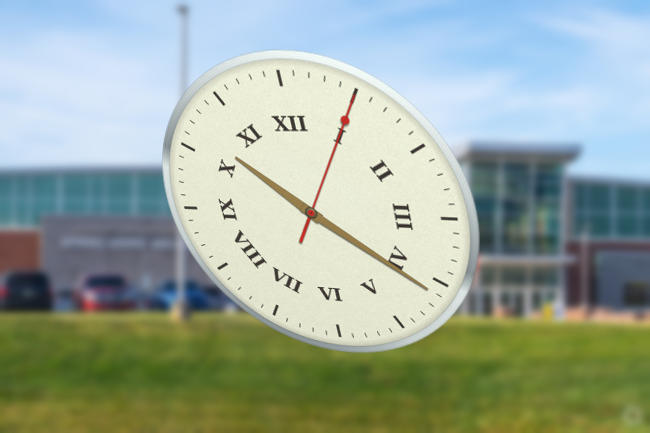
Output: **10:21:05**
